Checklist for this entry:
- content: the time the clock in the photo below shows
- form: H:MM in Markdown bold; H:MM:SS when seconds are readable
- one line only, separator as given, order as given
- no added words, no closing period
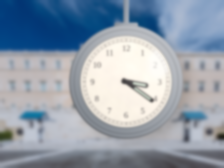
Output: **3:21**
